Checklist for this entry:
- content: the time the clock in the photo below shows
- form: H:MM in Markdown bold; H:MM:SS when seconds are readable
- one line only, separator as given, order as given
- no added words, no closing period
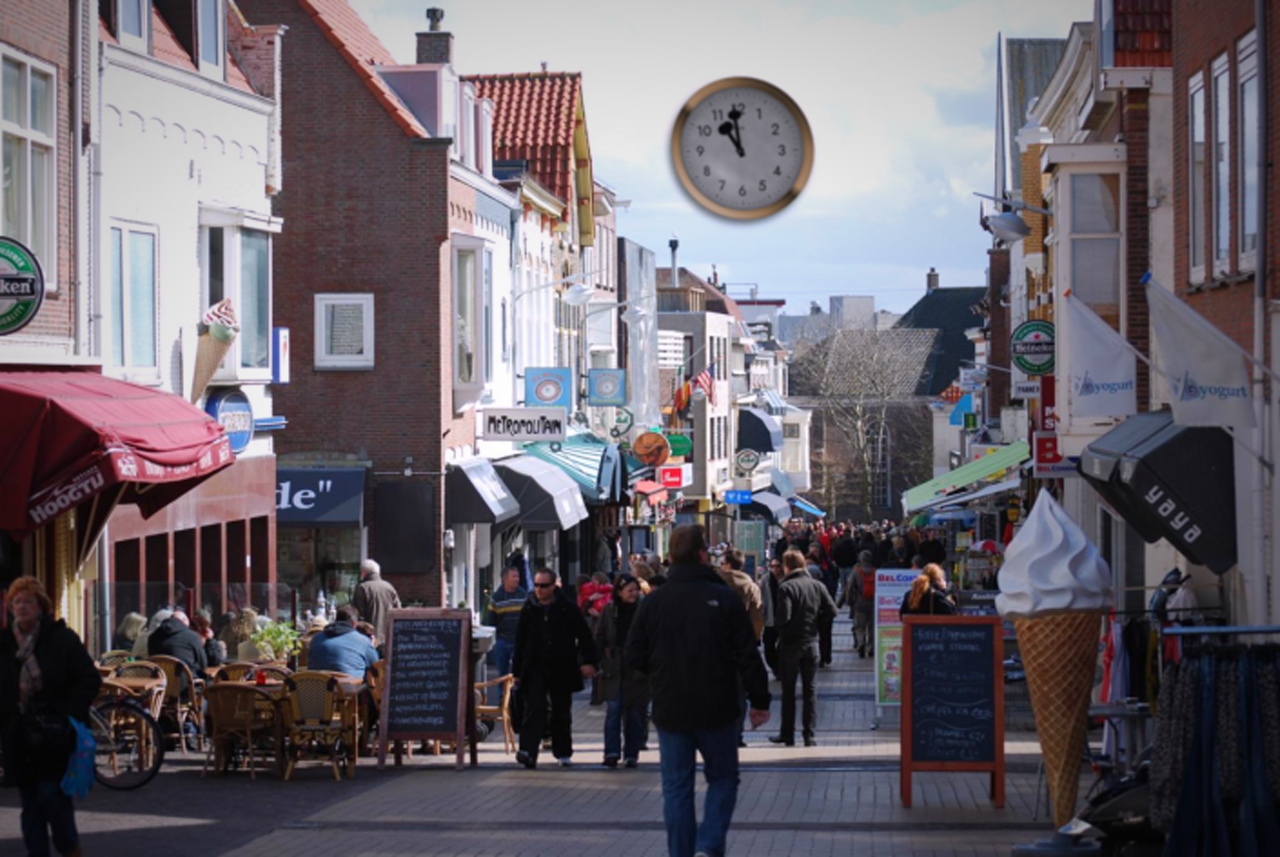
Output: **10:59**
